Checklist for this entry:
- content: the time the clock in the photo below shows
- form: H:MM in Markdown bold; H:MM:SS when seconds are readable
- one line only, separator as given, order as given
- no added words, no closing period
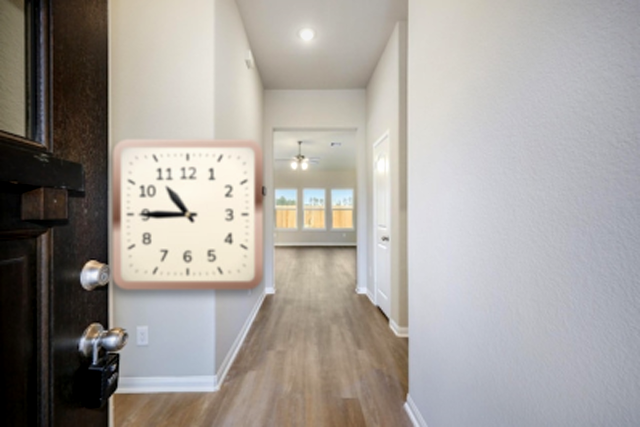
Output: **10:45**
